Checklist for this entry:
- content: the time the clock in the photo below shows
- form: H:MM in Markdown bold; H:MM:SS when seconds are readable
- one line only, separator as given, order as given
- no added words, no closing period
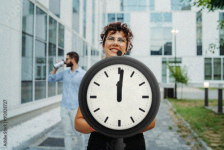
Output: **12:01**
